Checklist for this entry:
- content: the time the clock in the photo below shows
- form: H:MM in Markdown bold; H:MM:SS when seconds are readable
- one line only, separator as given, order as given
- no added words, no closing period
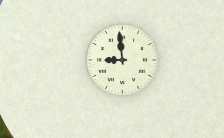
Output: **8:59**
